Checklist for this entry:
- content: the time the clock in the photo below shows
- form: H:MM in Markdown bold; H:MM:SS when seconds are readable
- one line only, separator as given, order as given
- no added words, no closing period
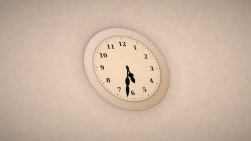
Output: **5:32**
